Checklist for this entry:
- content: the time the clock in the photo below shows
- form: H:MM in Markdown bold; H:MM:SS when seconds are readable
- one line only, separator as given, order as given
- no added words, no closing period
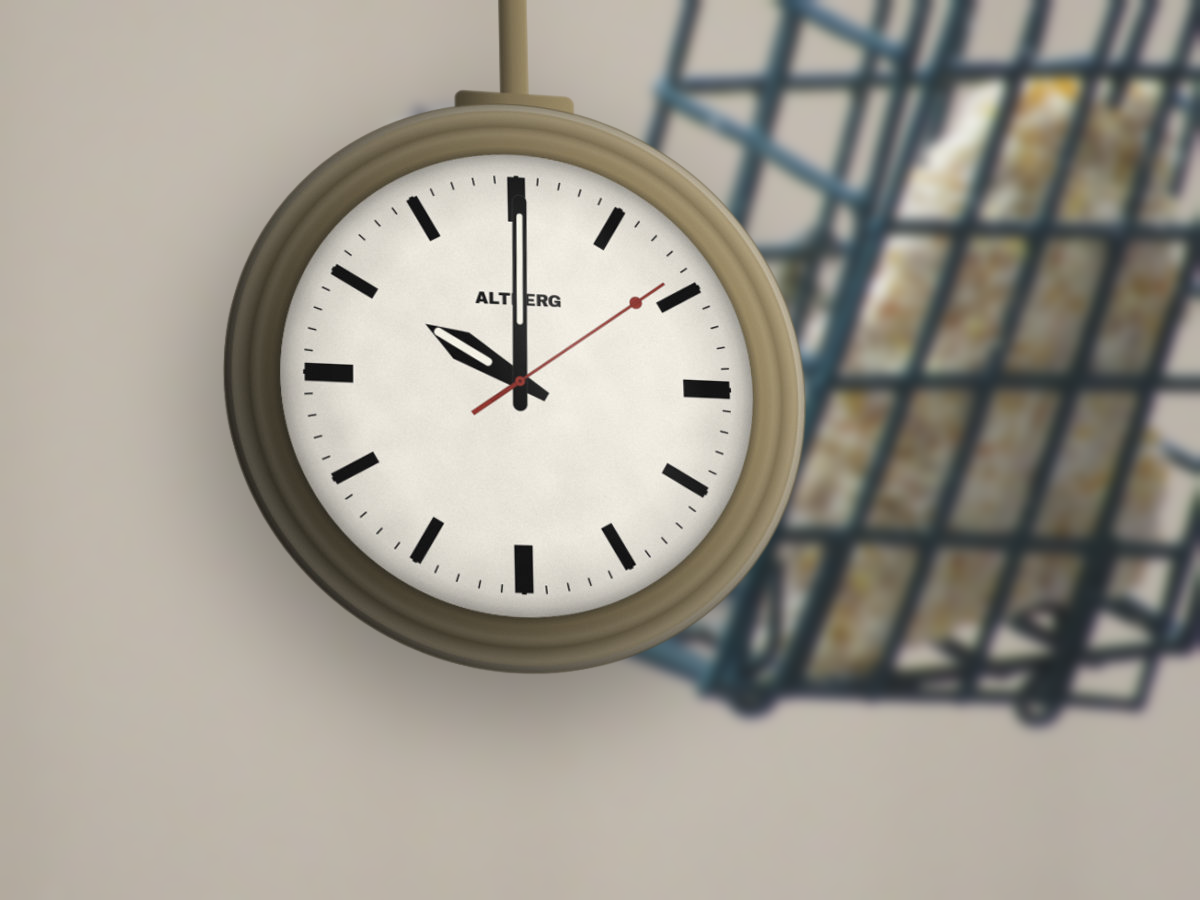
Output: **10:00:09**
